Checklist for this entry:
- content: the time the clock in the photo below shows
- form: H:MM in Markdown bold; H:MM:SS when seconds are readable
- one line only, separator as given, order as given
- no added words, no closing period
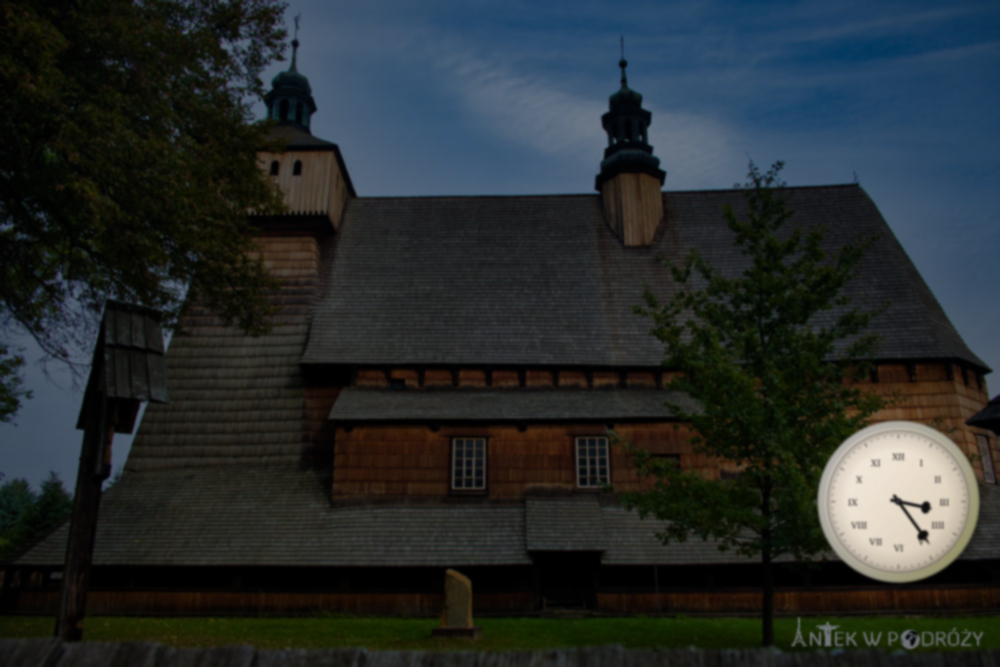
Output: **3:24**
